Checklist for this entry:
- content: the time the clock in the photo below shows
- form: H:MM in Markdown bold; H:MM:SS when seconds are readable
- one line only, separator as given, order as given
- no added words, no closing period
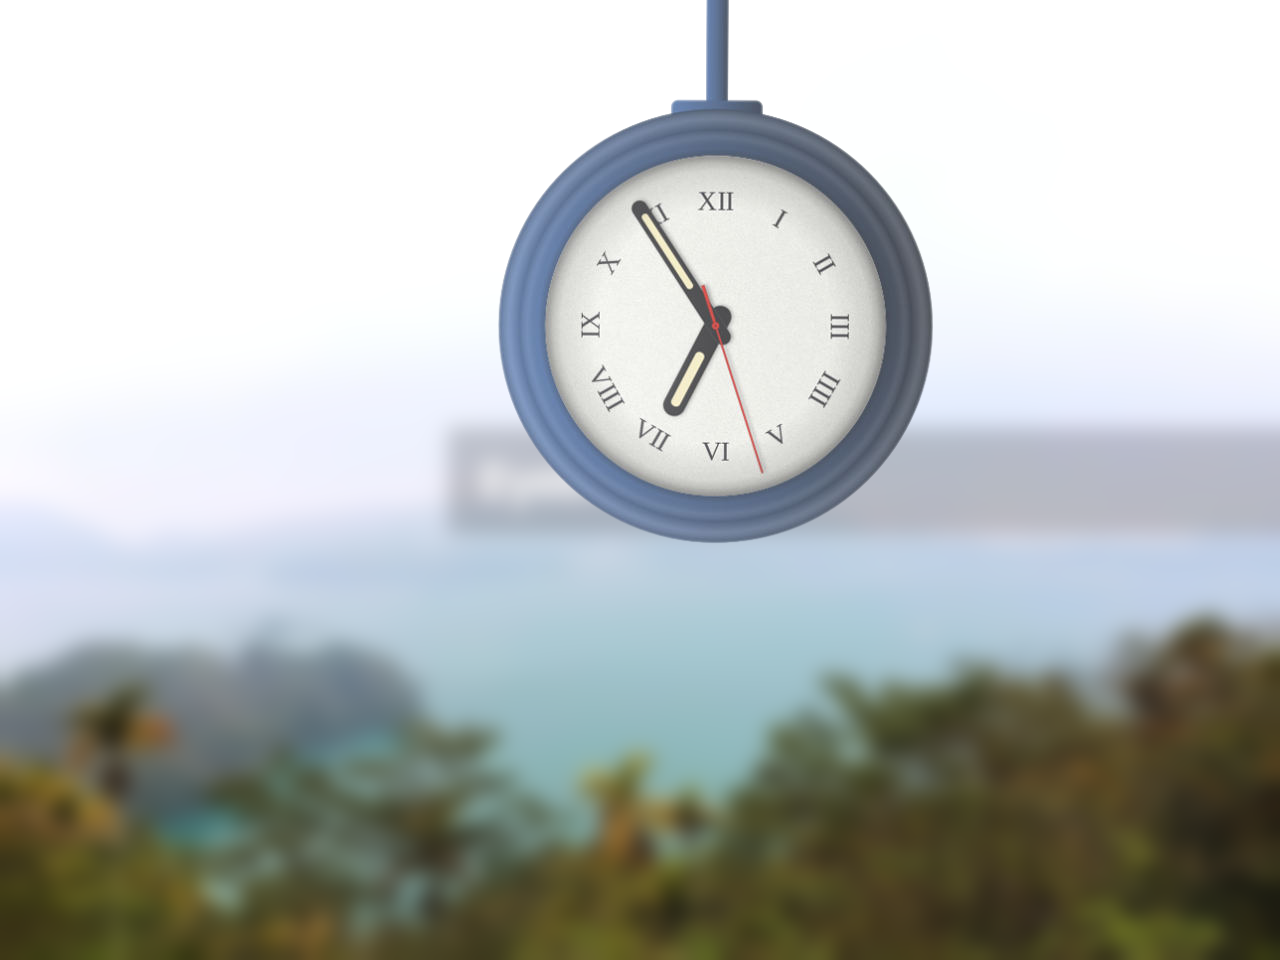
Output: **6:54:27**
